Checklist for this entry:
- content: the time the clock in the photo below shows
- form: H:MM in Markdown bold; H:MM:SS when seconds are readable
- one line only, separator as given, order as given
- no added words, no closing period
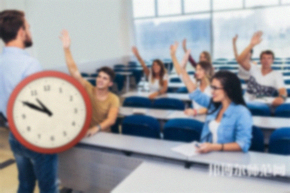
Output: **10:50**
